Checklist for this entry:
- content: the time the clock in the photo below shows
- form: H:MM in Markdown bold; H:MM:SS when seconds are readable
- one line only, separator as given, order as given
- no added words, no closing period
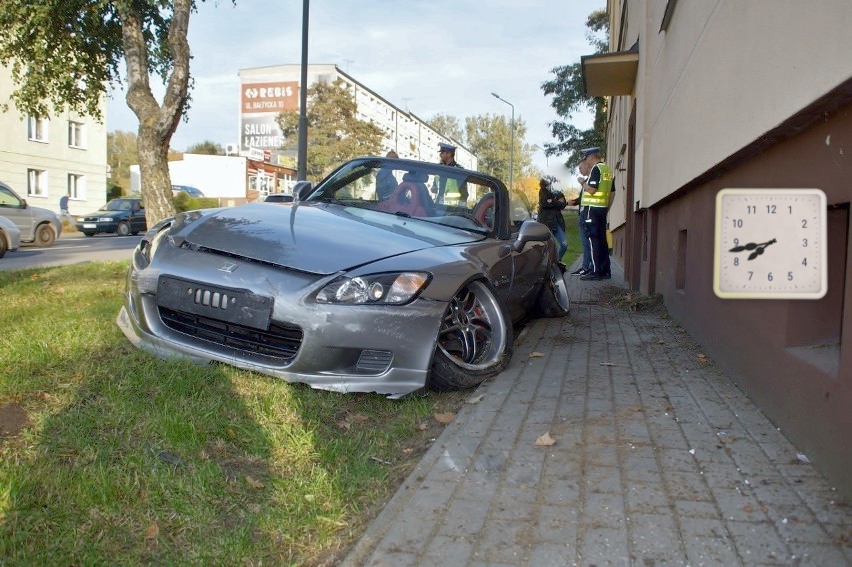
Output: **7:43**
